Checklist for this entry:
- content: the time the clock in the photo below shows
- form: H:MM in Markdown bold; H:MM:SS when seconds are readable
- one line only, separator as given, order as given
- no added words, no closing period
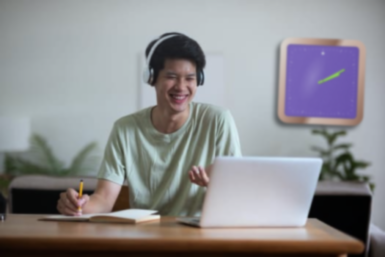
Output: **2:10**
